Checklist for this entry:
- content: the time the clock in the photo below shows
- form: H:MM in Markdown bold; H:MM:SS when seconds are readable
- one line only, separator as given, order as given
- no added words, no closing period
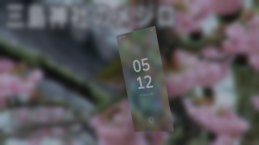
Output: **5:12**
